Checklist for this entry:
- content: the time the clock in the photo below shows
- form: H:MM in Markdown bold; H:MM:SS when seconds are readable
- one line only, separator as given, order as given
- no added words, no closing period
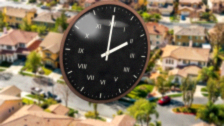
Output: **2:00**
